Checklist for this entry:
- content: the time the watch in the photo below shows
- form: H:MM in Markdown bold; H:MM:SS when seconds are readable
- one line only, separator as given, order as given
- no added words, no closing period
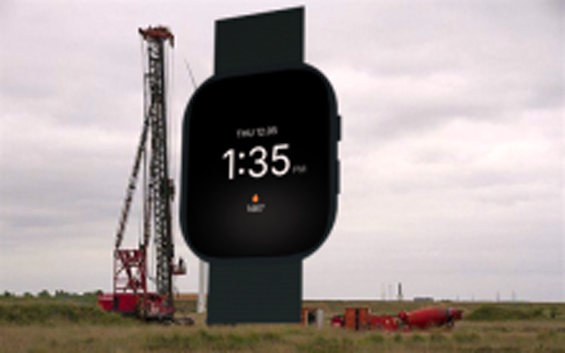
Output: **1:35**
